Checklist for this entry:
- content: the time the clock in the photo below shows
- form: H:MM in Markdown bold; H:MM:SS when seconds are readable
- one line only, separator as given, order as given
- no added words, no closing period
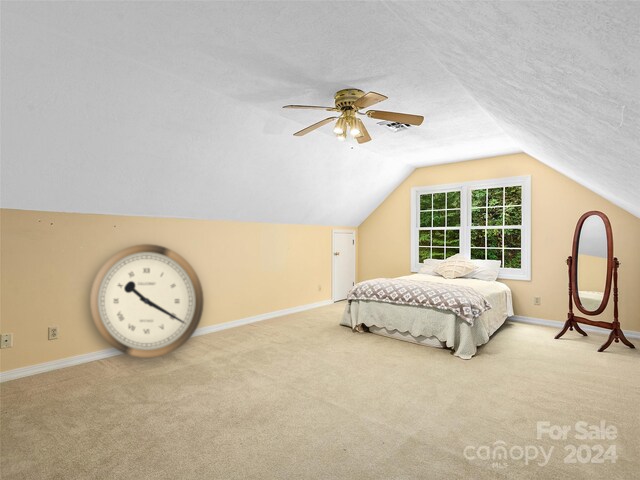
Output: **10:20**
